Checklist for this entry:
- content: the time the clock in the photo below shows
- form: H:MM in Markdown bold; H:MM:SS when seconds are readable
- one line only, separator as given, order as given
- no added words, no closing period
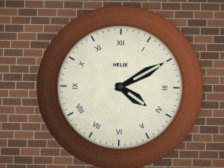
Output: **4:10**
